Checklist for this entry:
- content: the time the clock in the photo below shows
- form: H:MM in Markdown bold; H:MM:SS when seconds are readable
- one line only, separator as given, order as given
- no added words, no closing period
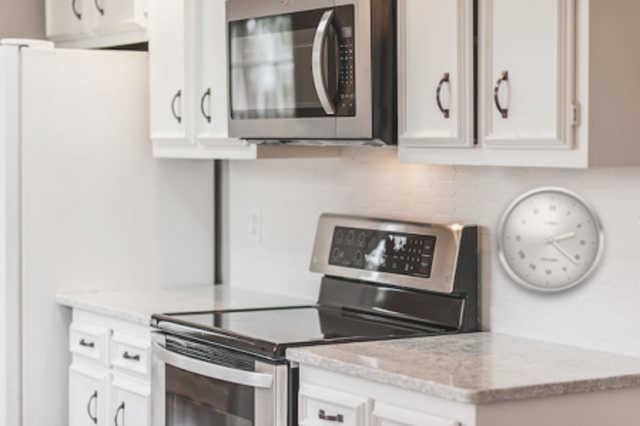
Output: **2:21**
